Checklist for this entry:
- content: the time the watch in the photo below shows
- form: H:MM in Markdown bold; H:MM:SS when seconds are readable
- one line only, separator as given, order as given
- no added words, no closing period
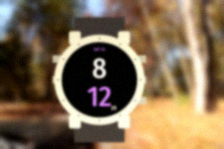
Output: **8:12**
